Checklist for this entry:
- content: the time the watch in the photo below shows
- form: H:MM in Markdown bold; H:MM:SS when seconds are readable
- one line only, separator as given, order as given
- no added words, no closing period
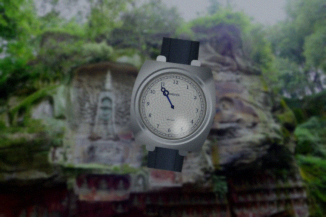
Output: **10:54**
